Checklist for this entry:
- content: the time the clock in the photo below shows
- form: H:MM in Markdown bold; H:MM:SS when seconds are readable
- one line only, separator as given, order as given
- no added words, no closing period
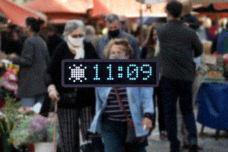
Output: **11:09**
